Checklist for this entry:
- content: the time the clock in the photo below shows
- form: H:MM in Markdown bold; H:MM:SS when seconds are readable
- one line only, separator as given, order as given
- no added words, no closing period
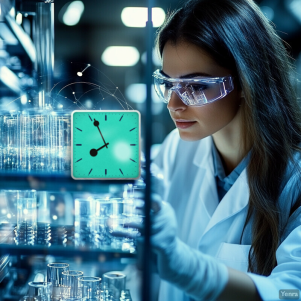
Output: **7:56**
